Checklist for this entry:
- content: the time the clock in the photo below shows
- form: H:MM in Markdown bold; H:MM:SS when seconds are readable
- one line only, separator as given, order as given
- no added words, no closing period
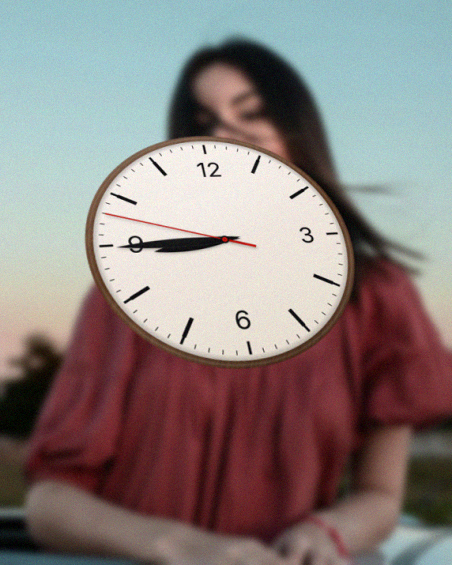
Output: **8:44:48**
